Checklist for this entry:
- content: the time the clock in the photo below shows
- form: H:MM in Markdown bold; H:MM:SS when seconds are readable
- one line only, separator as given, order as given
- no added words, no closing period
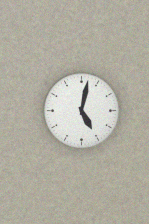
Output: **5:02**
